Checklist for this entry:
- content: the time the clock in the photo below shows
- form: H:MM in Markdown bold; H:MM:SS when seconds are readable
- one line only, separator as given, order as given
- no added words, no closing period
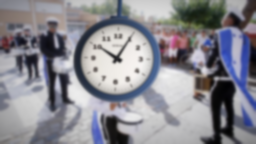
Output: **10:05**
